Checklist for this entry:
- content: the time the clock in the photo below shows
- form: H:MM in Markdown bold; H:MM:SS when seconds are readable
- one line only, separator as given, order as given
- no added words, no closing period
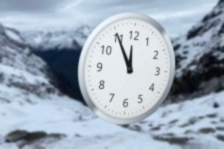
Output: **11:55**
